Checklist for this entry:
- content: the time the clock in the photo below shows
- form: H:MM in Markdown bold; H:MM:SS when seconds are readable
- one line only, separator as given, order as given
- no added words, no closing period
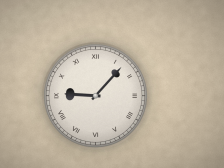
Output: **9:07**
